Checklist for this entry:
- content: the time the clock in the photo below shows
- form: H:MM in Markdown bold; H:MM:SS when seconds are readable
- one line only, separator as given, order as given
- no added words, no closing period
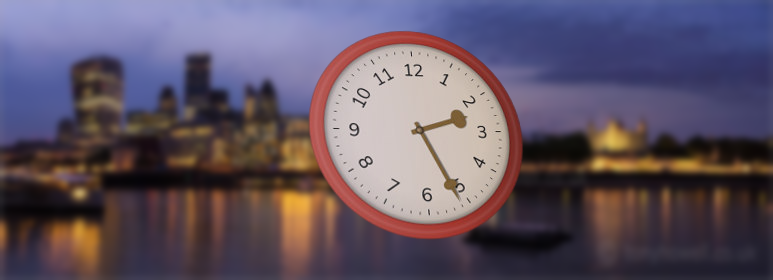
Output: **2:26**
